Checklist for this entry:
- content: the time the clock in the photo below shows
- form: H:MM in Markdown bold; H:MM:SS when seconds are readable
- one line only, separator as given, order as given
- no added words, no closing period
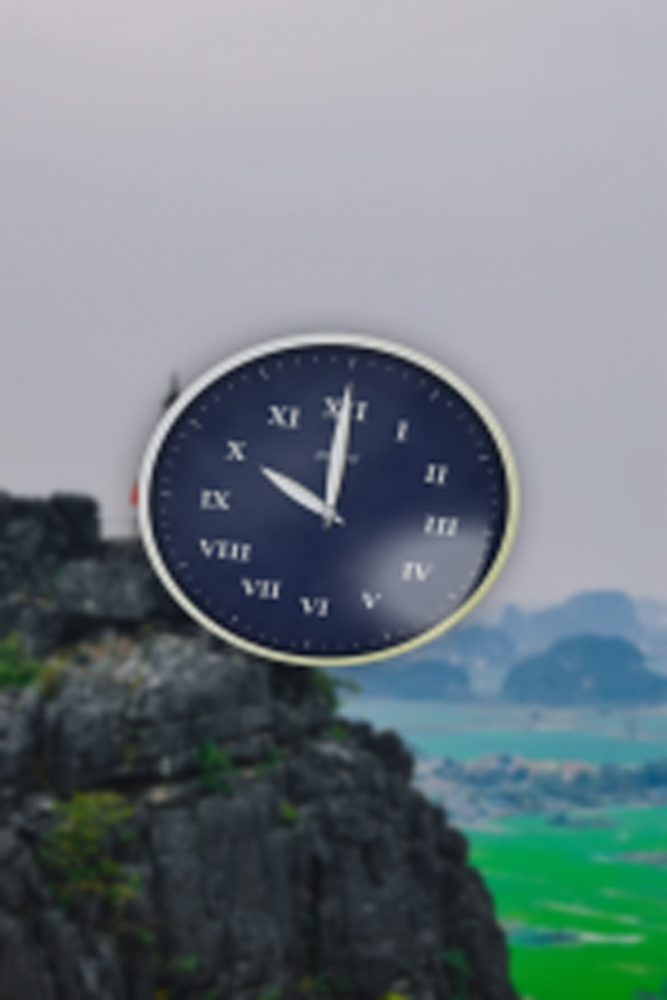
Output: **10:00**
